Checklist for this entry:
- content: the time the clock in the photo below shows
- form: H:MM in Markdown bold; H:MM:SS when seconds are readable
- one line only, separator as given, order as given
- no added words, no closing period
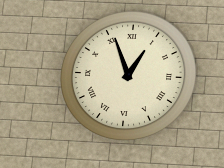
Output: **12:56**
